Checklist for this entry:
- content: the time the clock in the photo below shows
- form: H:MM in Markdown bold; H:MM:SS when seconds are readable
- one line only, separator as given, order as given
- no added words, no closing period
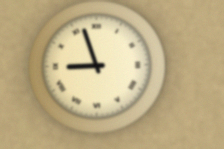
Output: **8:57**
